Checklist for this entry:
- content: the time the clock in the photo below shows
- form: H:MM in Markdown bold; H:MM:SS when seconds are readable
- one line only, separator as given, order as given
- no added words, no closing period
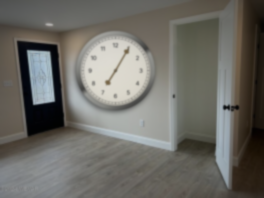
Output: **7:05**
